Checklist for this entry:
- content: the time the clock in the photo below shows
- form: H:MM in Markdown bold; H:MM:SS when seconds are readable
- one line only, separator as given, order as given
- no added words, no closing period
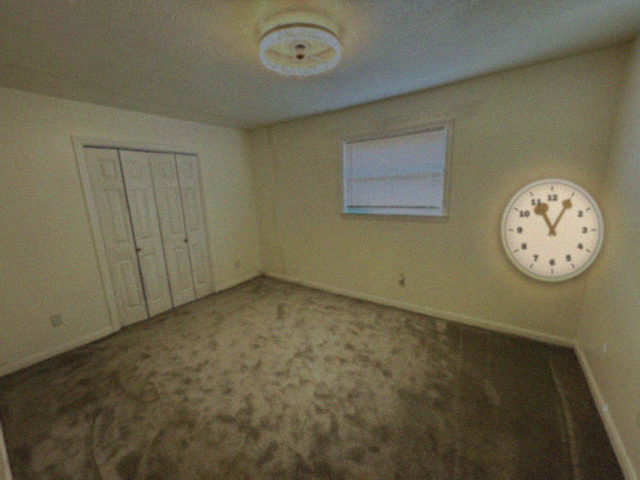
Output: **11:05**
